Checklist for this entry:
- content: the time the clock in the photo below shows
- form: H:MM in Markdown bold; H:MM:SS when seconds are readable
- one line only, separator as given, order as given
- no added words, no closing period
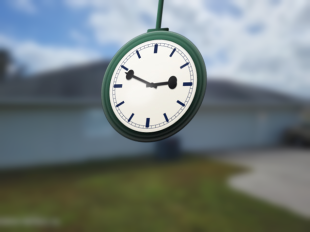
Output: **2:49**
